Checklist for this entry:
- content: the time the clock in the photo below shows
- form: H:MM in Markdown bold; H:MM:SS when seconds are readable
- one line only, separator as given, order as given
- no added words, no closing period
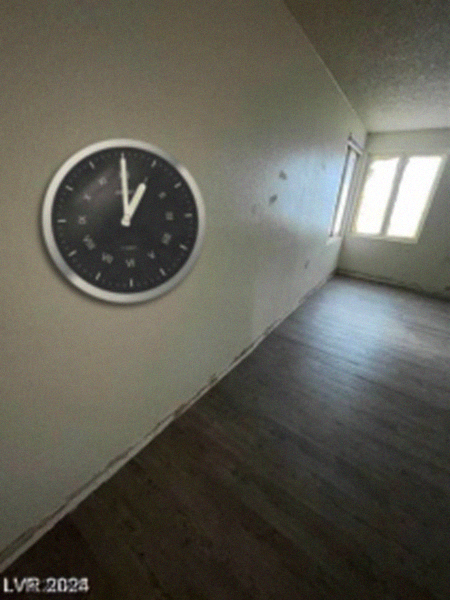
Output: **1:00**
